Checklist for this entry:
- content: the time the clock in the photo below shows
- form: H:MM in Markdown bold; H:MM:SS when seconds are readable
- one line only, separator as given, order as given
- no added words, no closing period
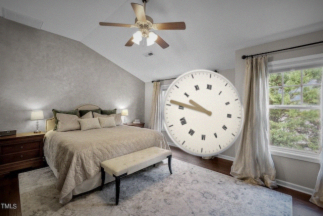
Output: **9:46**
